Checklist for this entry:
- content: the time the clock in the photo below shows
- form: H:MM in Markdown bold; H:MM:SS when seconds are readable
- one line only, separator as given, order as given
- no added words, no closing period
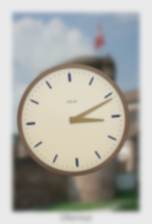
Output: **3:11**
